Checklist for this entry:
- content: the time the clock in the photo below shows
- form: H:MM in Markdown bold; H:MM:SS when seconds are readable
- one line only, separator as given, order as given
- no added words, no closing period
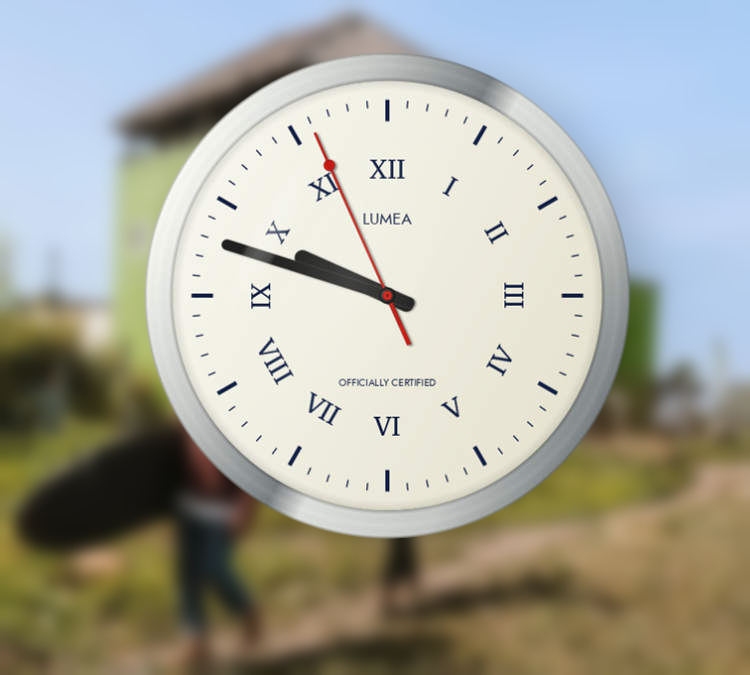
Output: **9:47:56**
